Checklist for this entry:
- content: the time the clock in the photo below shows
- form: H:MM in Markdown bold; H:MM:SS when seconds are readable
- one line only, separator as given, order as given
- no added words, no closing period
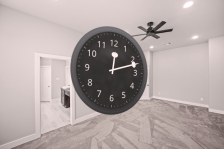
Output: **12:12**
